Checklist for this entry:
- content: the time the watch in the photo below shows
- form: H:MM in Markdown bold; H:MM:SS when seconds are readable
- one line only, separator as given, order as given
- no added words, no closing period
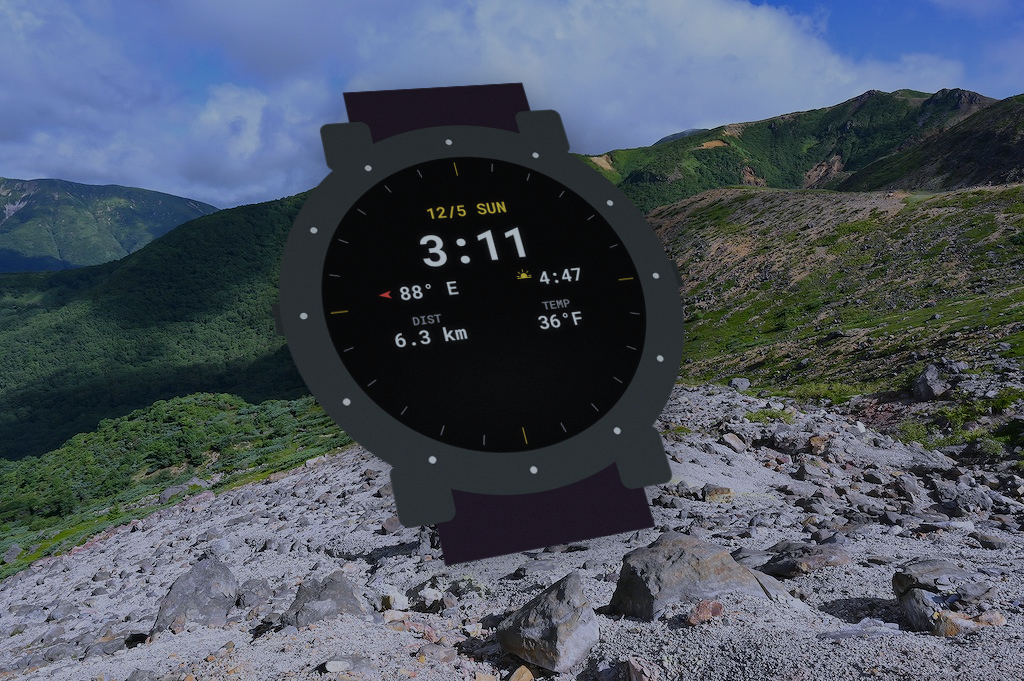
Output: **3:11**
